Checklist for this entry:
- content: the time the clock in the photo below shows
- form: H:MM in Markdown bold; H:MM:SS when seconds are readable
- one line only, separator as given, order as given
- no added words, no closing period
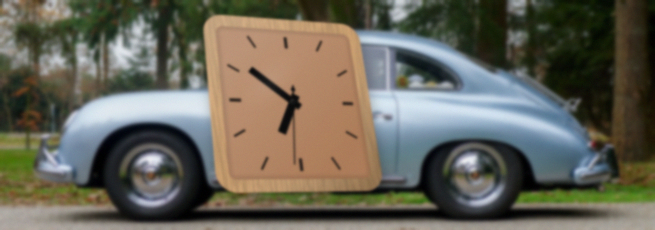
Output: **6:51:31**
